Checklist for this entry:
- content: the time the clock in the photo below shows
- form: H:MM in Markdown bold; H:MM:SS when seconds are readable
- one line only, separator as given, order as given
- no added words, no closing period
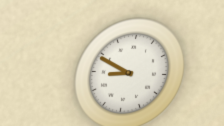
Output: **8:49**
